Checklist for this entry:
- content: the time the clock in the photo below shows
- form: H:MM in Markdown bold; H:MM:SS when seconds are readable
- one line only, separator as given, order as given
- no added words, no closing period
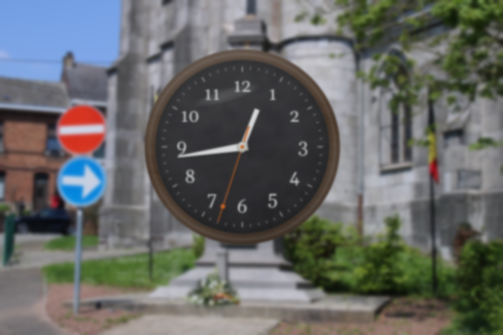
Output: **12:43:33**
